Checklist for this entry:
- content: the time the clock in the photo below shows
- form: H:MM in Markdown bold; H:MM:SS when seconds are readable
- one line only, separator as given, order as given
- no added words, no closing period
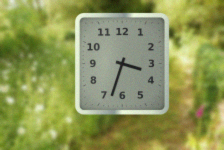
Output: **3:33**
